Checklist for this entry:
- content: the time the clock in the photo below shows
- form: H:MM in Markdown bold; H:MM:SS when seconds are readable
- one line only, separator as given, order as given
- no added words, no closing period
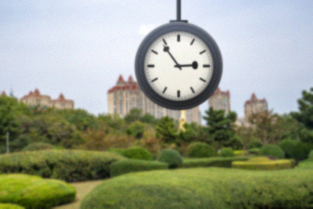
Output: **2:54**
